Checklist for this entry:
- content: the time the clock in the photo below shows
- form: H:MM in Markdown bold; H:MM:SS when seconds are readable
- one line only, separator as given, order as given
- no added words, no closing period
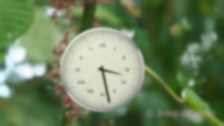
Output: **3:28**
